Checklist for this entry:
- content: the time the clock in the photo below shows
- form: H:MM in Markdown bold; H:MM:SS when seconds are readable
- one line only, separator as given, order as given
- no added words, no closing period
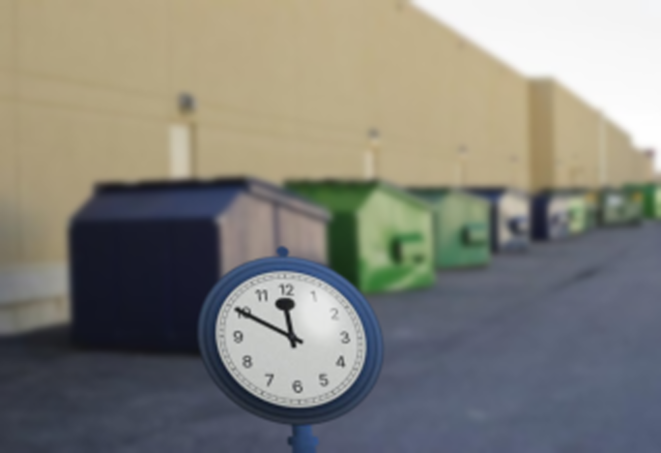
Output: **11:50**
